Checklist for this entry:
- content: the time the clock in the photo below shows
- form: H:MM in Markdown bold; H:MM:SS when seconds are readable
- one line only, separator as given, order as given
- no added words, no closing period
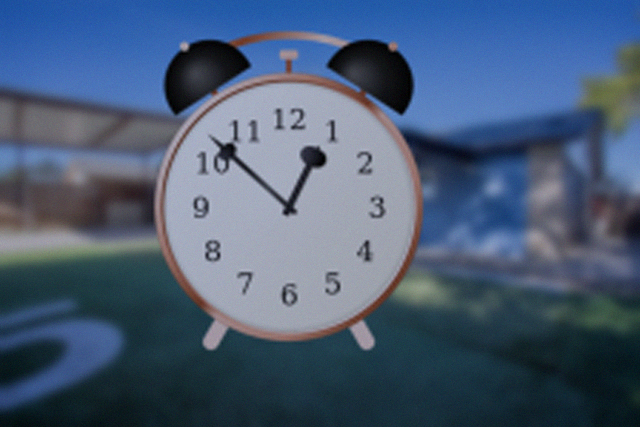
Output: **12:52**
